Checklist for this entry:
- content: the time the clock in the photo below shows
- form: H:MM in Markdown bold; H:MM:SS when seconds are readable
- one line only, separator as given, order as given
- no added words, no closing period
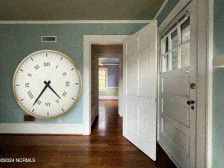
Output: **4:36**
